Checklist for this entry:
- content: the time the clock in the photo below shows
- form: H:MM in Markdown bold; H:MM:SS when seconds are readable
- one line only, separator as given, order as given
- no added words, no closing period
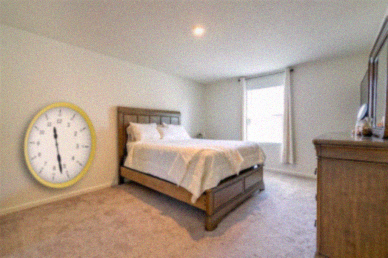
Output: **11:27**
